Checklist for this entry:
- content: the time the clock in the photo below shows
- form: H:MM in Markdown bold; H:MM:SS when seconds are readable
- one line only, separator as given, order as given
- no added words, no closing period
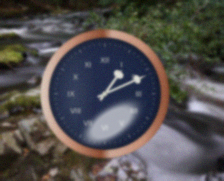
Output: **1:11**
